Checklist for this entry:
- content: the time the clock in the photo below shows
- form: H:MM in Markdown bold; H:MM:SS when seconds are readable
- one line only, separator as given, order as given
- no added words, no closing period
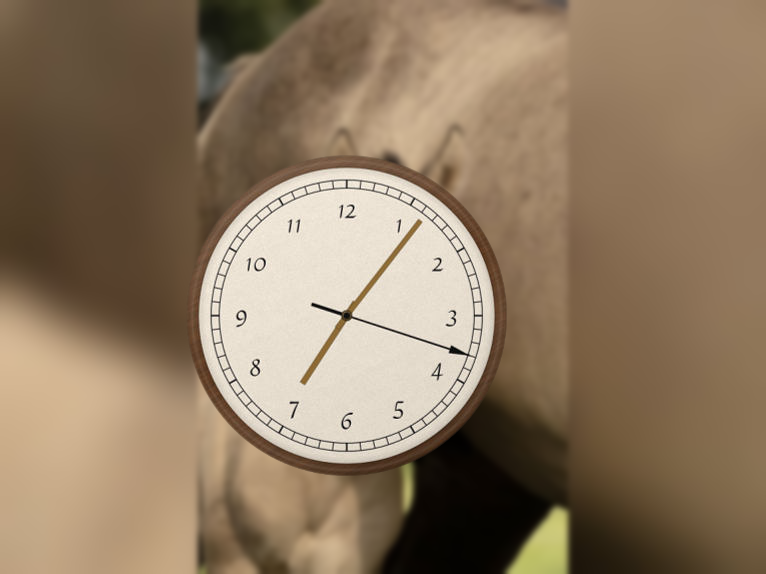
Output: **7:06:18**
